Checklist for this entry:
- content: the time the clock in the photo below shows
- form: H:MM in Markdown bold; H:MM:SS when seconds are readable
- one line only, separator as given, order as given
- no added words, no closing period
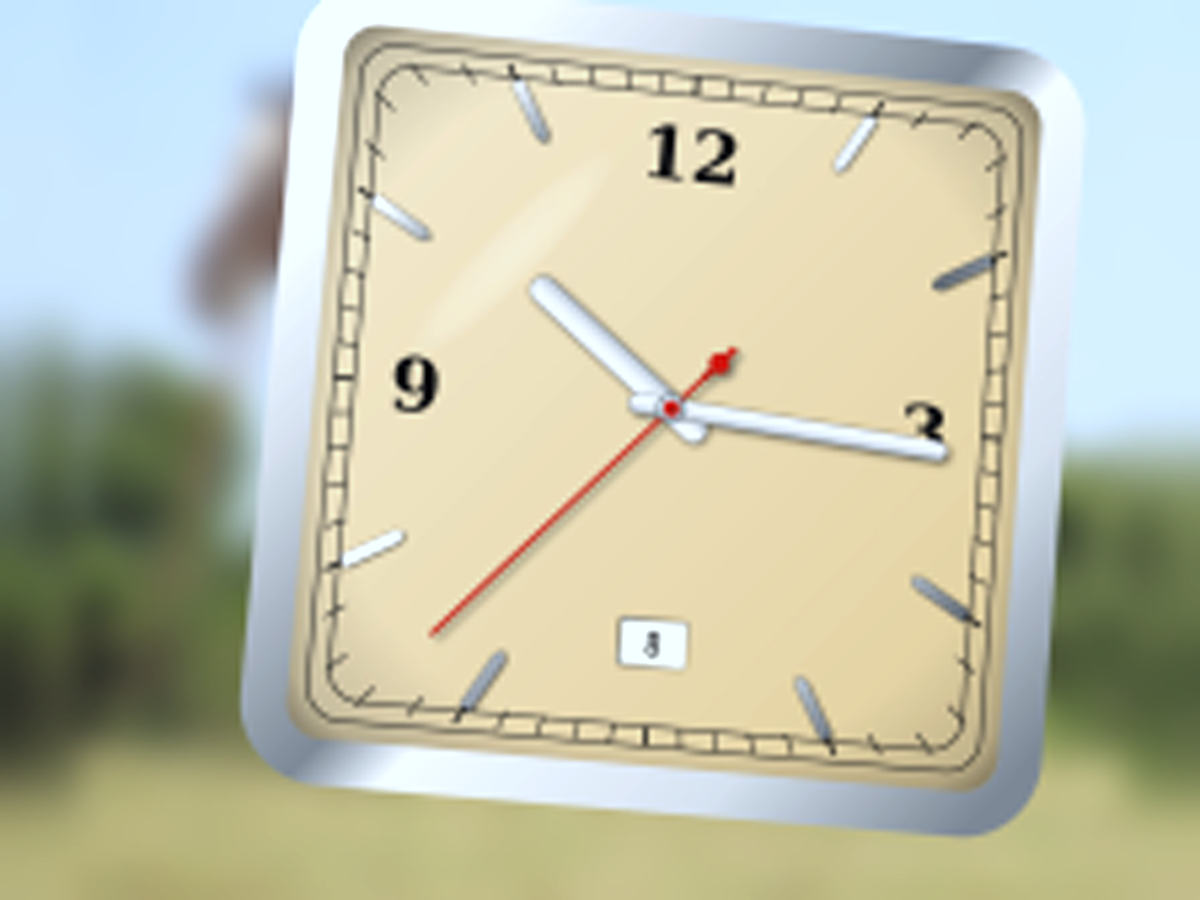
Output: **10:15:37**
